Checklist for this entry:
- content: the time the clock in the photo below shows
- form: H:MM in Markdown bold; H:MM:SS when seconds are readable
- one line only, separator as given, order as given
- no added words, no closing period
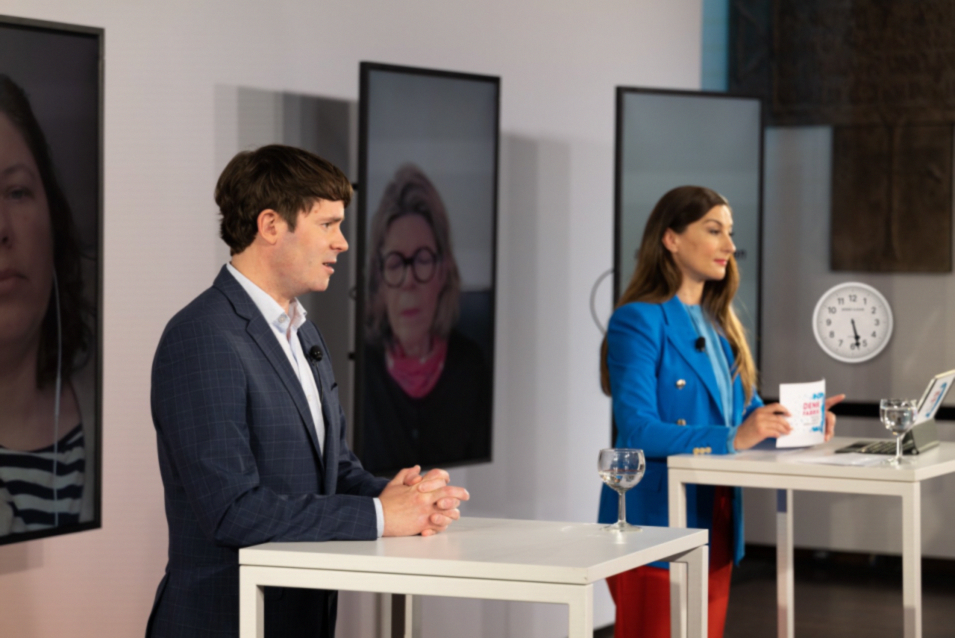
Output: **5:28**
